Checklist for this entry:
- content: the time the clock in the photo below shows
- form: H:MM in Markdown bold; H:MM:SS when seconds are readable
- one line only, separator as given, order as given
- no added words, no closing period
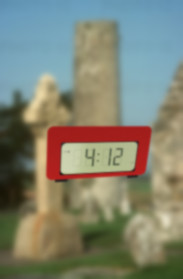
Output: **4:12**
